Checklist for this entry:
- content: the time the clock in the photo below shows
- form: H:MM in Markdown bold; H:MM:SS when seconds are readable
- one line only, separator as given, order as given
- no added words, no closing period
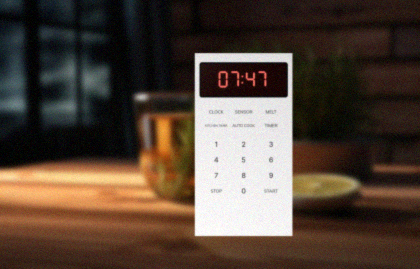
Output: **7:47**
